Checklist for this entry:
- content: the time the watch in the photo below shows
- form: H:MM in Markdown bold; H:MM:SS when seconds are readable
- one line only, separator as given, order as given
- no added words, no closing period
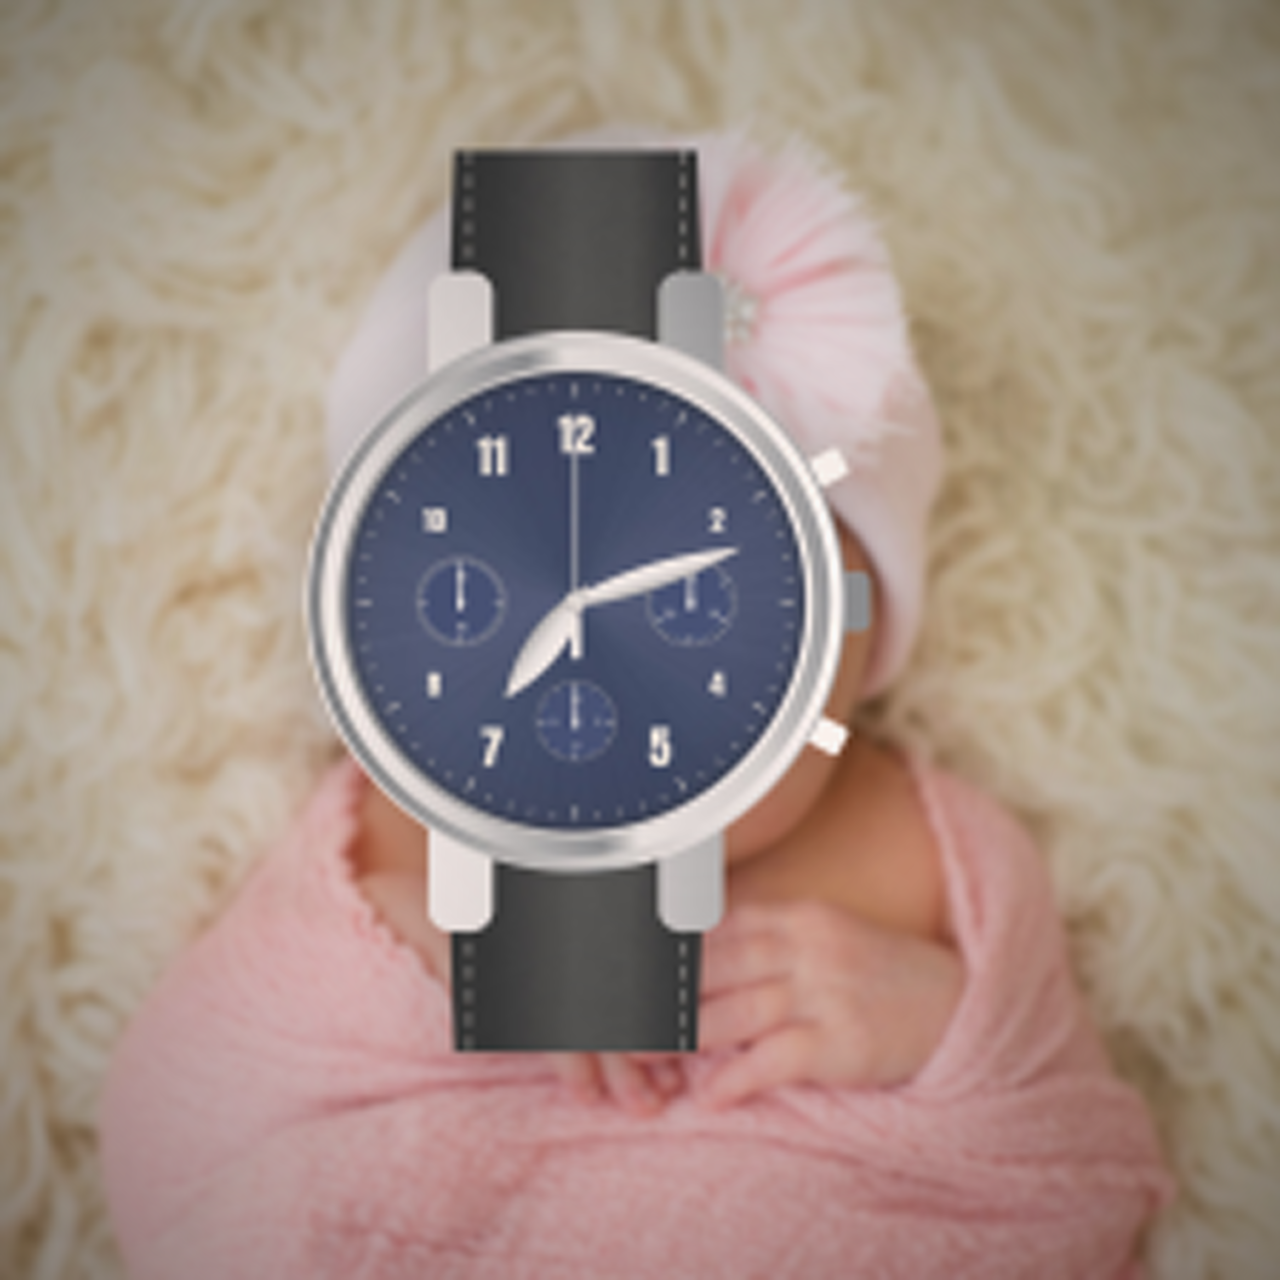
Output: **7:12**
